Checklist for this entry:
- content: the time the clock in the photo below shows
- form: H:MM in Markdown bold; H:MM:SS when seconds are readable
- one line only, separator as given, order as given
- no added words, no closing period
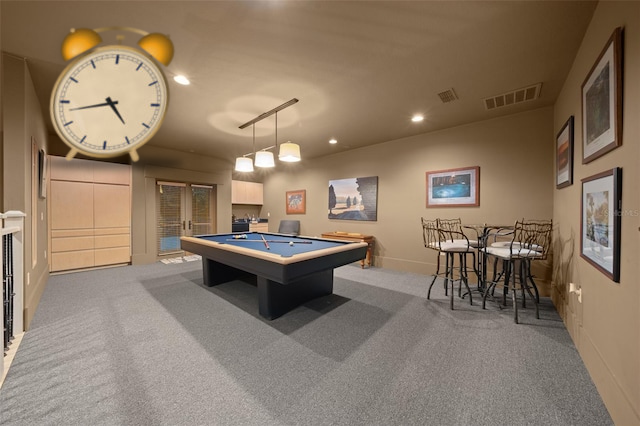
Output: **4:43**
